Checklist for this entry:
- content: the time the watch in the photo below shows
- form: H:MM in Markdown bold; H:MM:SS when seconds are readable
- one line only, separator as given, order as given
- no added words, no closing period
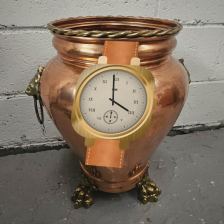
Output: **3:59**
